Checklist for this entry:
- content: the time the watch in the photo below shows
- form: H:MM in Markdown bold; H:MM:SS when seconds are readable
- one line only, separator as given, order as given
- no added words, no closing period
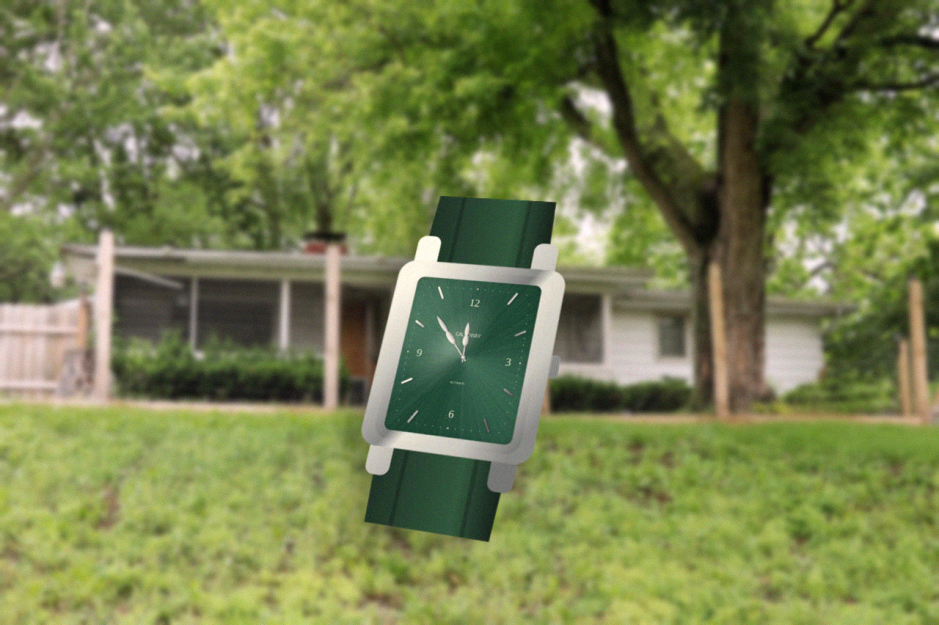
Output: **11:53**
